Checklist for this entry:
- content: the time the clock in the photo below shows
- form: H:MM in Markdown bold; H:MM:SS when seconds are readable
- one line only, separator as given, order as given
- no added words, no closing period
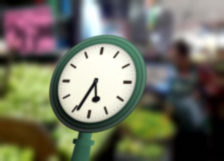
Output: **5:34**
